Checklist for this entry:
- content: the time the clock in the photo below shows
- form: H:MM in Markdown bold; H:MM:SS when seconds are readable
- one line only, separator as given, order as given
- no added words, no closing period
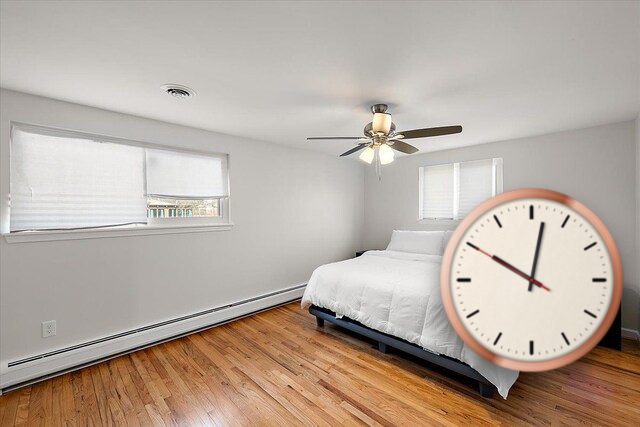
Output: **10:01:50**
